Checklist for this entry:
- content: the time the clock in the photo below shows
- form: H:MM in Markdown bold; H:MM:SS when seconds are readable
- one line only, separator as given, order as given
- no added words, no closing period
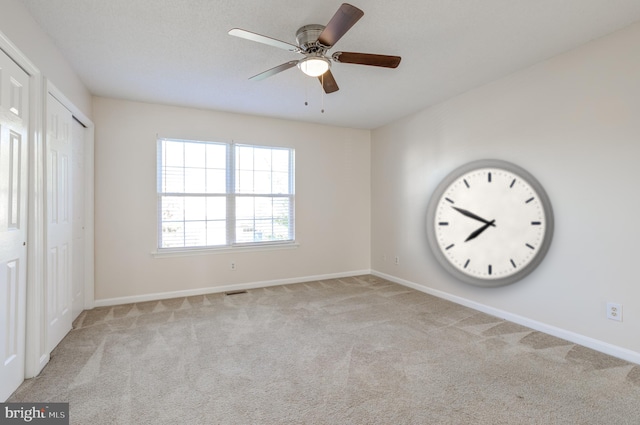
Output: **7:49**
